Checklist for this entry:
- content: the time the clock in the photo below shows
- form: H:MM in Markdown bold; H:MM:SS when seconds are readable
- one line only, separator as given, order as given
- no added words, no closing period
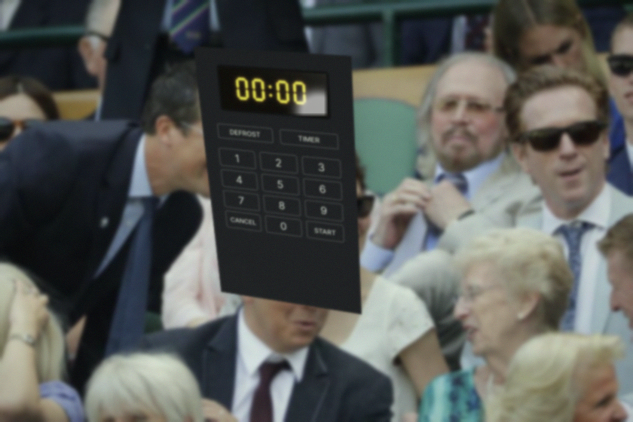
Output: **0:00**
